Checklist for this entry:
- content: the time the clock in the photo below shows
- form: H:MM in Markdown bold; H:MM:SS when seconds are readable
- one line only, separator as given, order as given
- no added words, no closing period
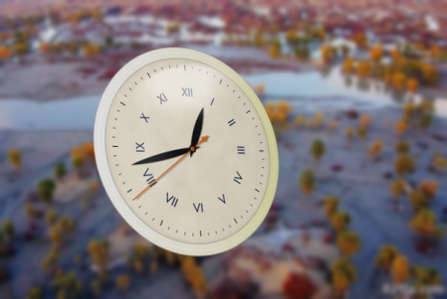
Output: **12:42:39**
